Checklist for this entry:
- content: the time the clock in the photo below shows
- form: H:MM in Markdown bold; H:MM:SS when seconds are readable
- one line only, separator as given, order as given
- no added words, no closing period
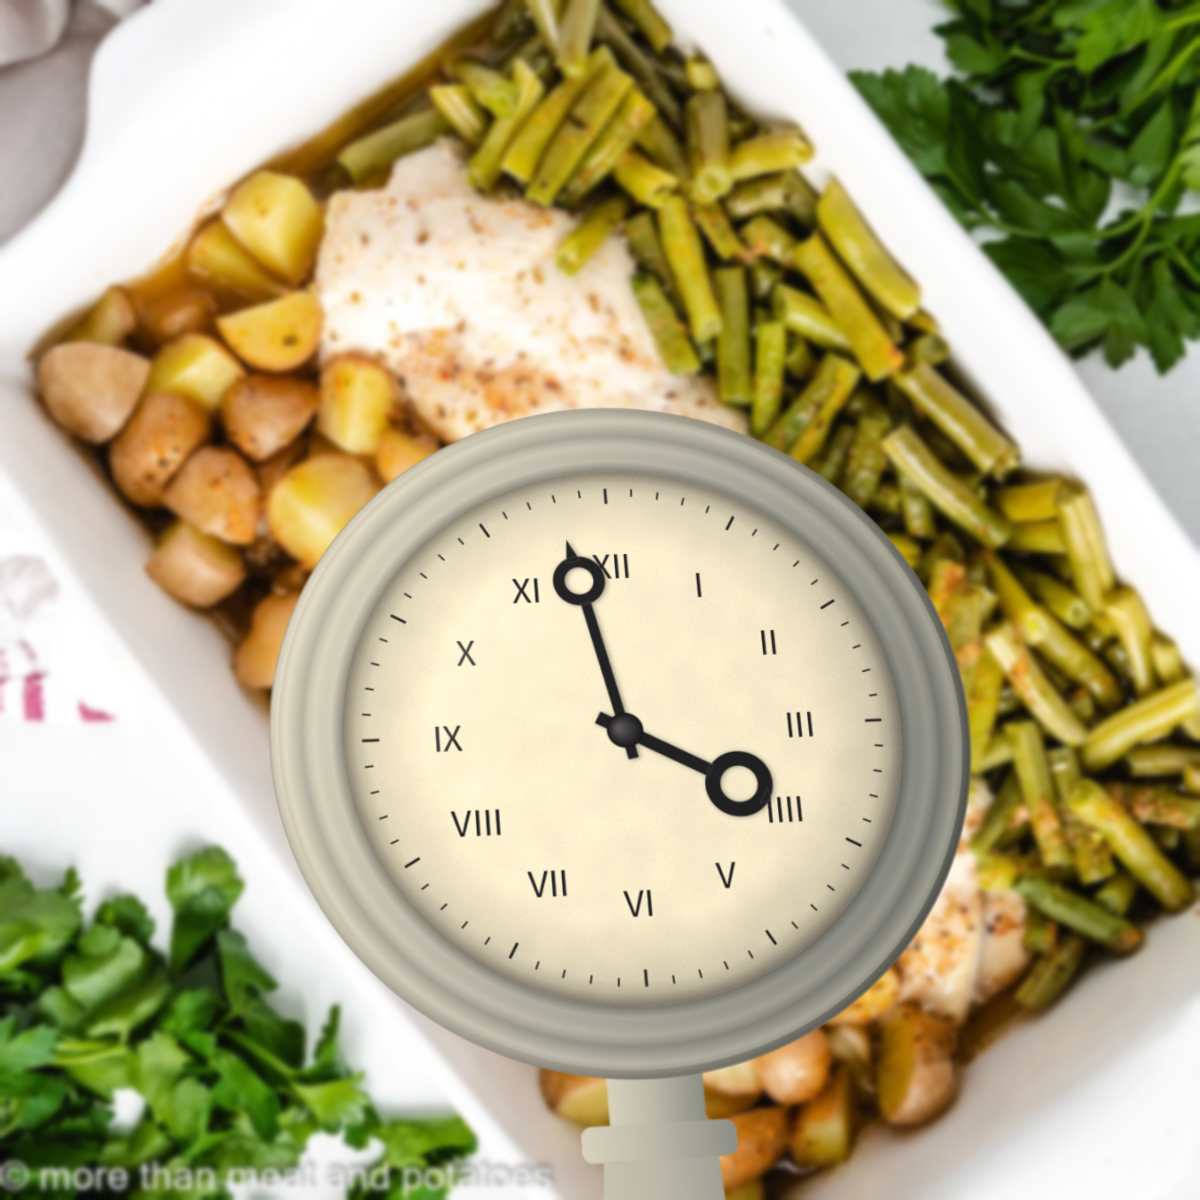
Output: **3:58**
